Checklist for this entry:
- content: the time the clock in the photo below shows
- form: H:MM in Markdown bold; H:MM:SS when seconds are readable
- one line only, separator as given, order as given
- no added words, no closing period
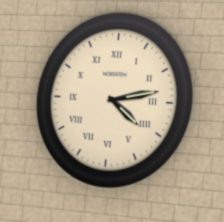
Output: **4:13**
